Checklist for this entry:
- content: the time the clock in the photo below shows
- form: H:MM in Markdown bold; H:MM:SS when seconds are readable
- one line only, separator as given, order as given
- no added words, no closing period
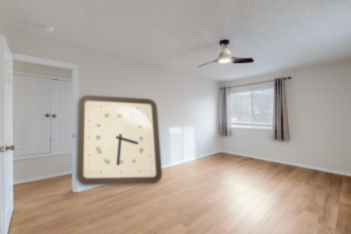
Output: **3:31**
